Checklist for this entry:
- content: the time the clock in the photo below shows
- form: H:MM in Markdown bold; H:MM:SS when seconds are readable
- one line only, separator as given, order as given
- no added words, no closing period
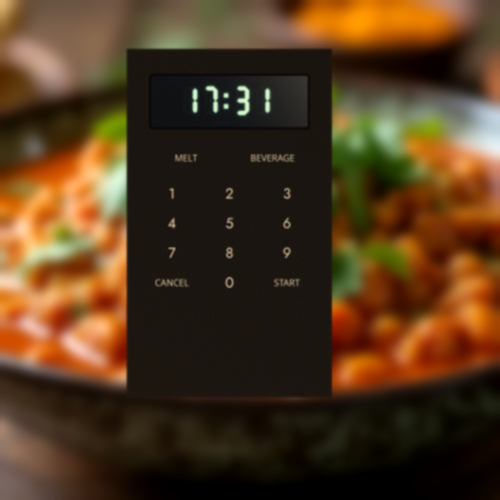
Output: **17:31**
